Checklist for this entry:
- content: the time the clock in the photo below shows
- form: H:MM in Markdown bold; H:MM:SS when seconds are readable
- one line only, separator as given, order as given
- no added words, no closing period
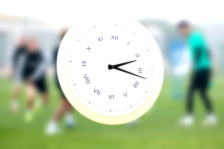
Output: **2:17**
